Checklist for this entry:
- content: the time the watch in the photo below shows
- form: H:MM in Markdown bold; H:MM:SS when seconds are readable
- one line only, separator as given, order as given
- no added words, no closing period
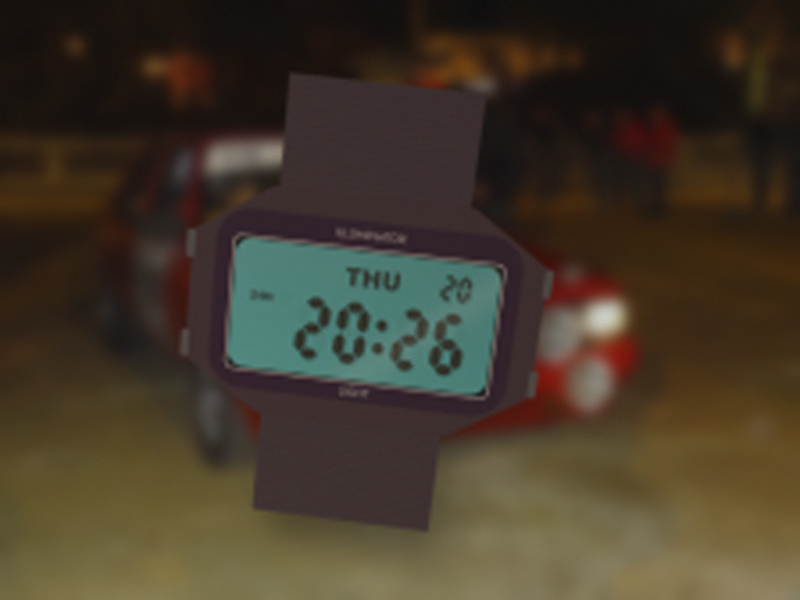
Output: **20:26**
